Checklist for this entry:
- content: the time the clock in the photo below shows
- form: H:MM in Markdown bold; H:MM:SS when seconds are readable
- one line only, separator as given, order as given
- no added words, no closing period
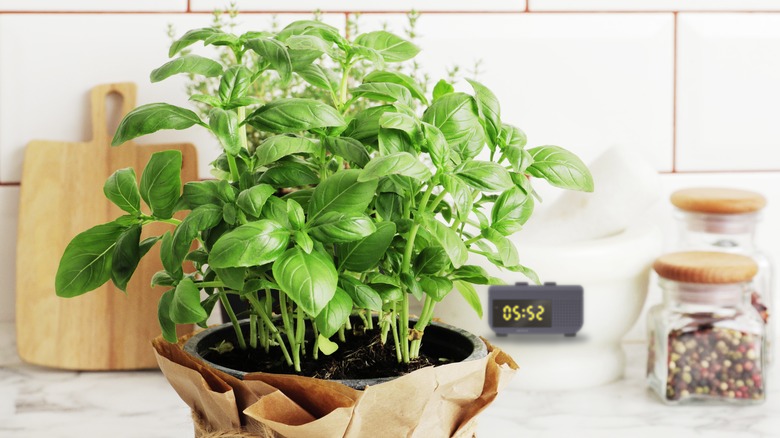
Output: **5:52**
